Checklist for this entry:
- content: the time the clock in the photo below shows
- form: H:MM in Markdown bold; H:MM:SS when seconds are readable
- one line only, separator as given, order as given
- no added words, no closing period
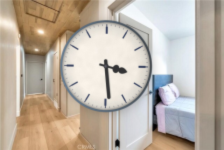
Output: **3:29**
